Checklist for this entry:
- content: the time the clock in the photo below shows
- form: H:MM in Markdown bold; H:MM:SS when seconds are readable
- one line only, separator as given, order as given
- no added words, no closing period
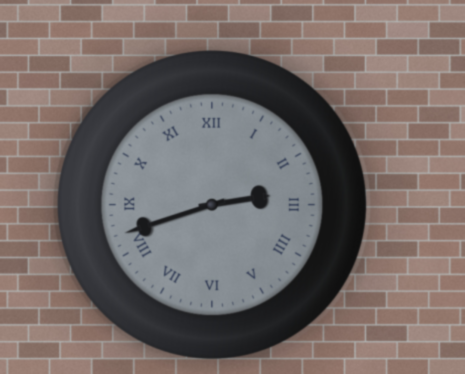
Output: **2:42**
